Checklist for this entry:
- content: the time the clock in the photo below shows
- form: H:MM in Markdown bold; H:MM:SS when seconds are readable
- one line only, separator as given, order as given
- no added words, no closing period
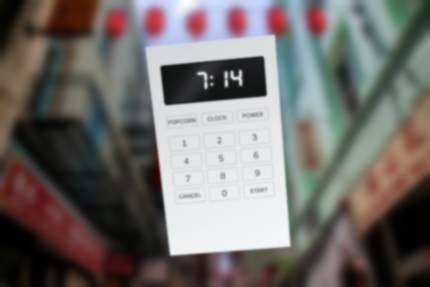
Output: **7:14**
